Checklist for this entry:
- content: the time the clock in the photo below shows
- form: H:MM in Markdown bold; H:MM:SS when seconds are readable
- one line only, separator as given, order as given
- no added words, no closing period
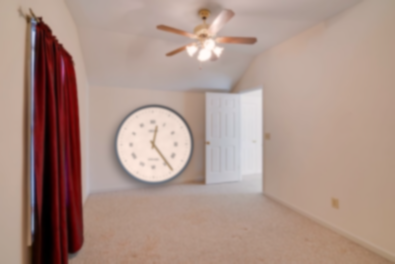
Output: **12:24**
